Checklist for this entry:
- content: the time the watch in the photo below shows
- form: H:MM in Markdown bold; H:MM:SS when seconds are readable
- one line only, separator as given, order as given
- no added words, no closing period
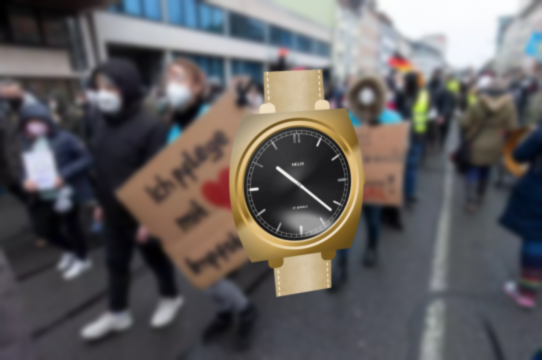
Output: **10:22**
